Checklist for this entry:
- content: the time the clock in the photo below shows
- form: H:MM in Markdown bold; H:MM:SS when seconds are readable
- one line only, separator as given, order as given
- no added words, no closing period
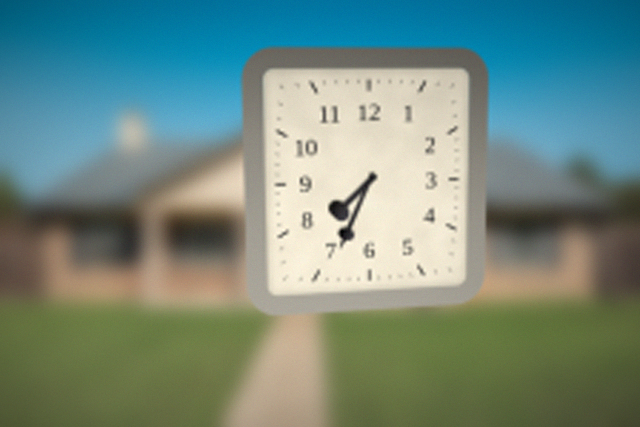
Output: **7:34**
